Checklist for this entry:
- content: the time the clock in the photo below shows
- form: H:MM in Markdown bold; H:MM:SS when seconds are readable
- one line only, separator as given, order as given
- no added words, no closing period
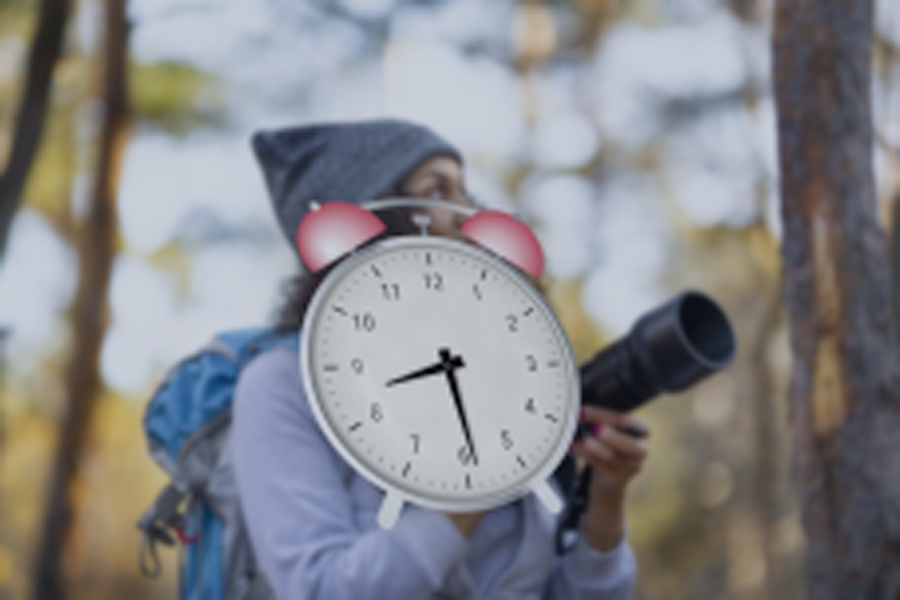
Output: **8:29**
